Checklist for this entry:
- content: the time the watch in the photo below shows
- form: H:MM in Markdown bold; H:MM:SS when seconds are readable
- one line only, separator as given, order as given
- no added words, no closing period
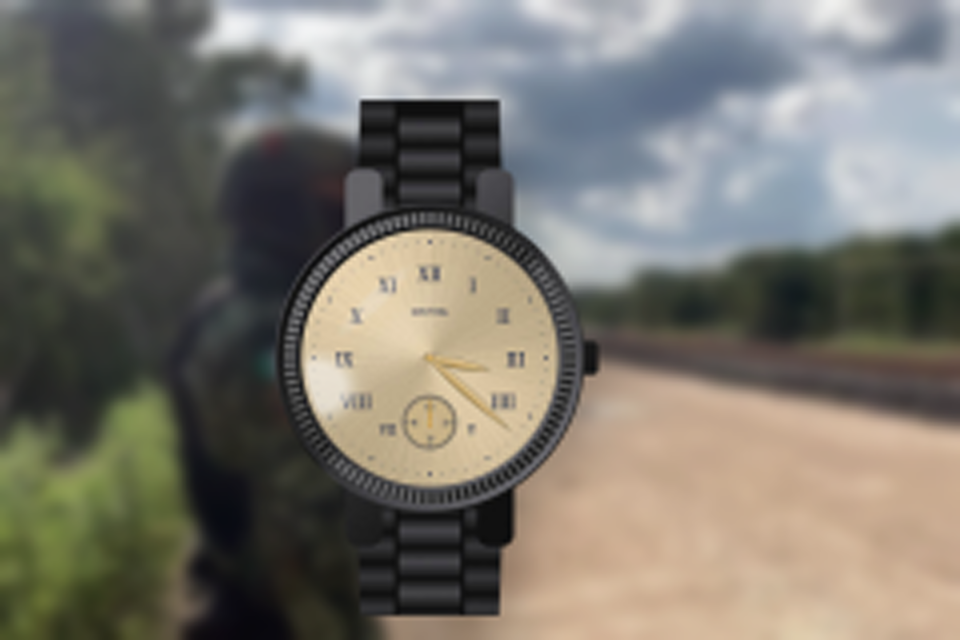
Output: **3:22**
